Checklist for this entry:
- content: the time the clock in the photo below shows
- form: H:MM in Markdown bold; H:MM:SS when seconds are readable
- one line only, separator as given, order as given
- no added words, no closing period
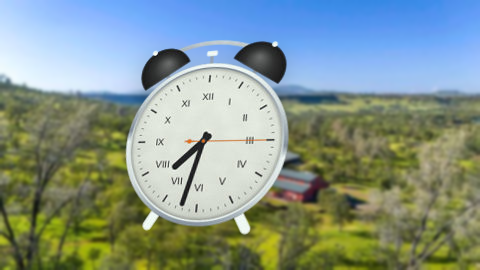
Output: **7:32:15**
